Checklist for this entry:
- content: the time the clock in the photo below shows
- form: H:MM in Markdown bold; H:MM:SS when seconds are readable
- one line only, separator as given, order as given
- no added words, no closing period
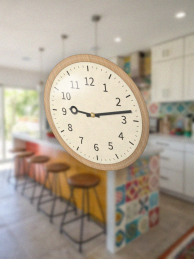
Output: **9:13**
